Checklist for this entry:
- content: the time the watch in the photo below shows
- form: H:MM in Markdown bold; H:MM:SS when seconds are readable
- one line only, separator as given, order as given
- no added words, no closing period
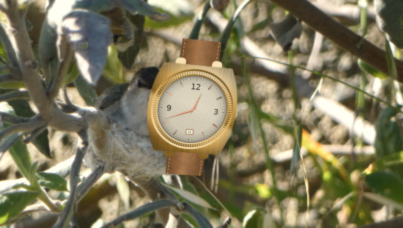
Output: **12:41**
